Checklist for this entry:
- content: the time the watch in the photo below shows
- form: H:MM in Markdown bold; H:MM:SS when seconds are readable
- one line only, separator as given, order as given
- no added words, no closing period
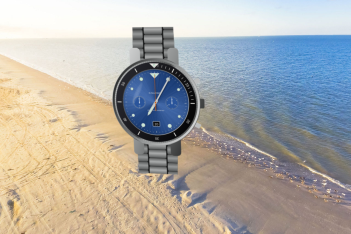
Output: **7:05**
